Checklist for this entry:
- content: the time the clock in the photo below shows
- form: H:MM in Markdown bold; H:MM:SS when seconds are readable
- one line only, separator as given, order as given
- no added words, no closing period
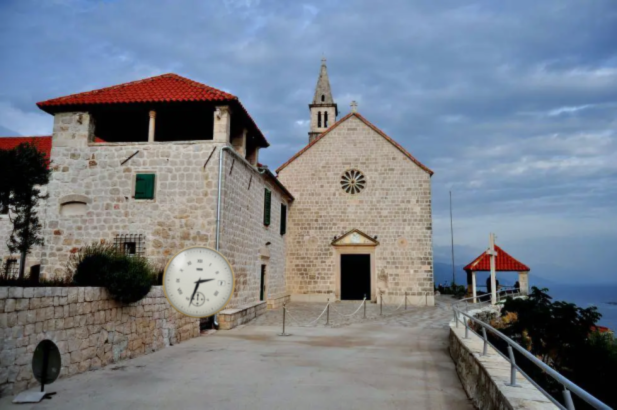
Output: **2:33**
